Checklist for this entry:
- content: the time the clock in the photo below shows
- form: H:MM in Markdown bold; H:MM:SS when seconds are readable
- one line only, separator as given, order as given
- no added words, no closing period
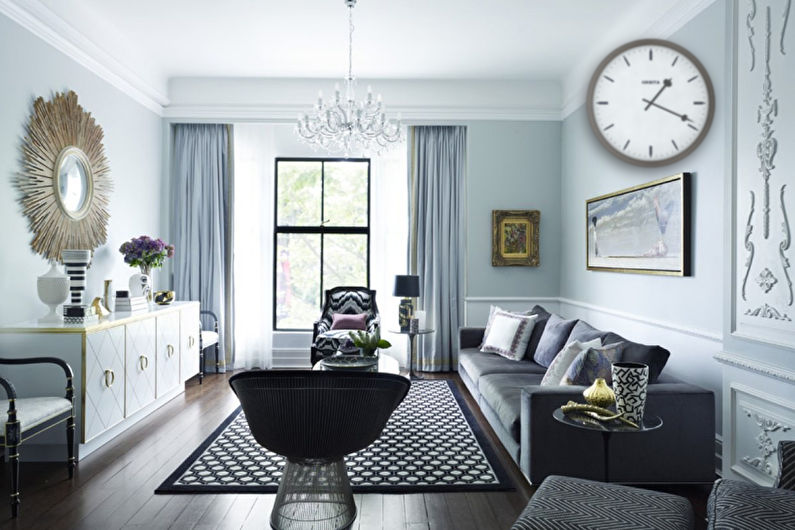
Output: **1:19**
